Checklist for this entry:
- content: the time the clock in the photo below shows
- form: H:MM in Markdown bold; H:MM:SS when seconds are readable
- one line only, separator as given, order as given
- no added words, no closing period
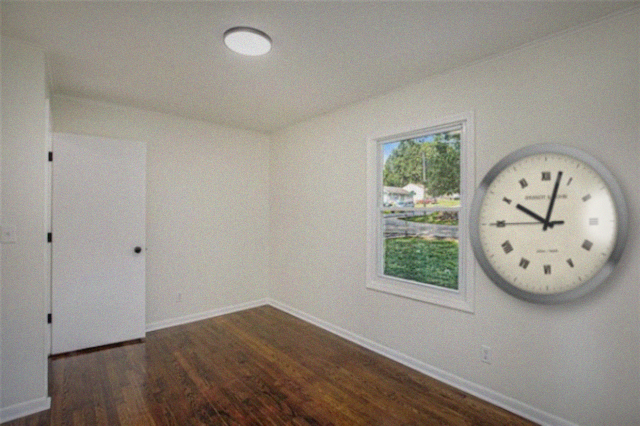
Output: **10:02:45**
